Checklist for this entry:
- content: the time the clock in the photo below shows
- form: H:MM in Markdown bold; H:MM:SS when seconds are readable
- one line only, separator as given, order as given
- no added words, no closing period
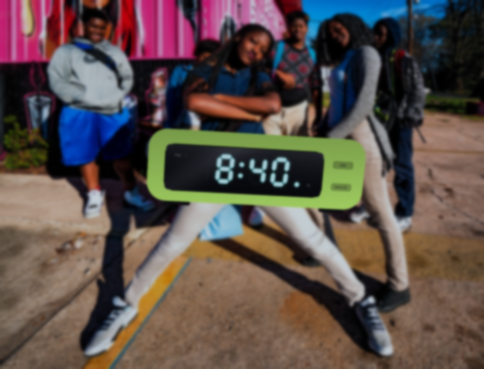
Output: **8:40**
